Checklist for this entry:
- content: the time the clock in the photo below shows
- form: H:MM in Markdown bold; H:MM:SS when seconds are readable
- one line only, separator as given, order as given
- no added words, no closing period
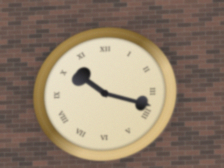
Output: **10:18**
